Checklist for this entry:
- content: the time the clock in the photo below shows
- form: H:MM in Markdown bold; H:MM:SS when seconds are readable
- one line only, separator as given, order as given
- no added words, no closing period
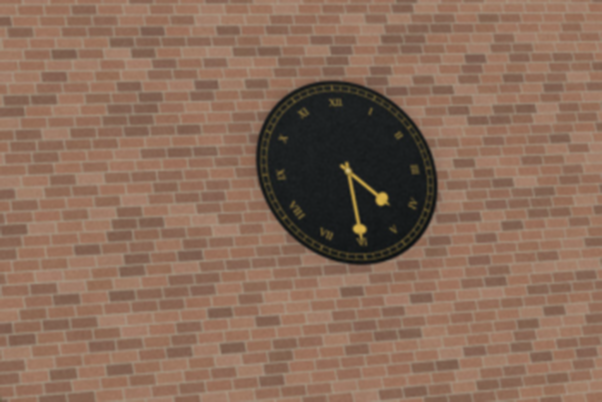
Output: **4:30**
